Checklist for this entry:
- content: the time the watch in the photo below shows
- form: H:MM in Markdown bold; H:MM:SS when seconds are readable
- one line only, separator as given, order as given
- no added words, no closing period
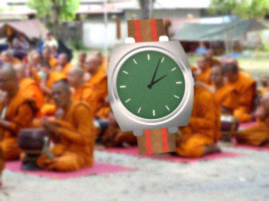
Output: **2:04**
